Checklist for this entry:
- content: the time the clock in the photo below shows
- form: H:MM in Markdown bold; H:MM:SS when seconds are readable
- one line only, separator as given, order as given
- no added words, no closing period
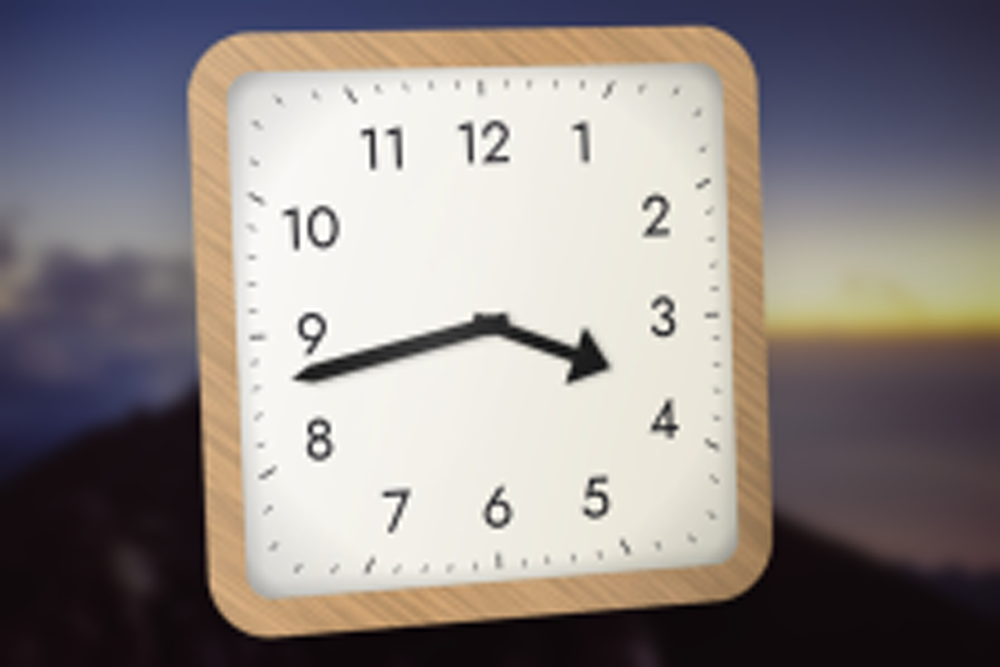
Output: **3:43**
